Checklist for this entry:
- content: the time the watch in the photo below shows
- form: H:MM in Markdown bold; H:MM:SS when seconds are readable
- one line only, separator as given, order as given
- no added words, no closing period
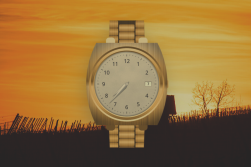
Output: **7:37**
